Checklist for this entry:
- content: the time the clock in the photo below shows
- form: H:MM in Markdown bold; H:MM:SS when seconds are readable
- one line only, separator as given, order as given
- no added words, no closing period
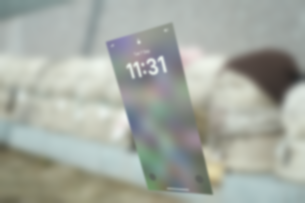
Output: **11:31**
